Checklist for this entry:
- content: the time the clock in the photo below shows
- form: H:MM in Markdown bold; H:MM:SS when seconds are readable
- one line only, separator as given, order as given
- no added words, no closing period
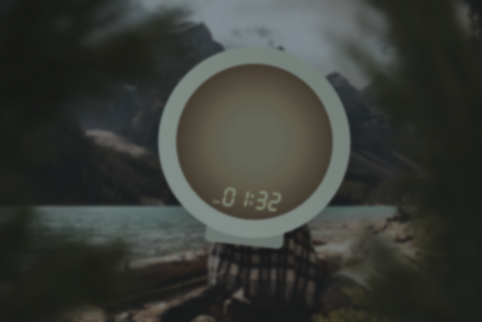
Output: **1:32**
